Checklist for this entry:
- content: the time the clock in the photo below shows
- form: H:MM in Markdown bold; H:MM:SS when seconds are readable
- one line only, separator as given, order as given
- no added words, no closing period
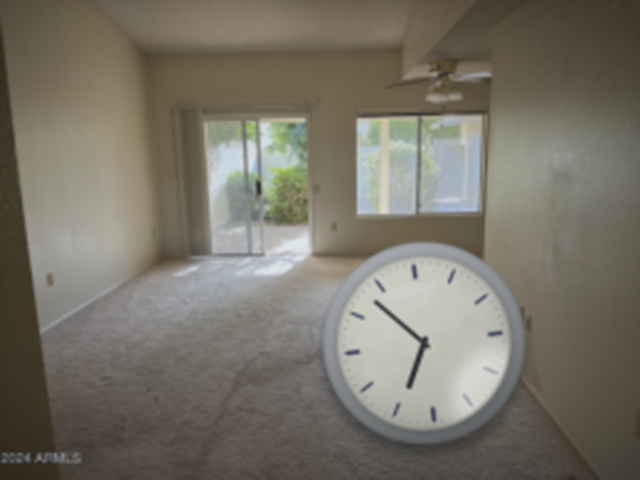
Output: **6:53**
